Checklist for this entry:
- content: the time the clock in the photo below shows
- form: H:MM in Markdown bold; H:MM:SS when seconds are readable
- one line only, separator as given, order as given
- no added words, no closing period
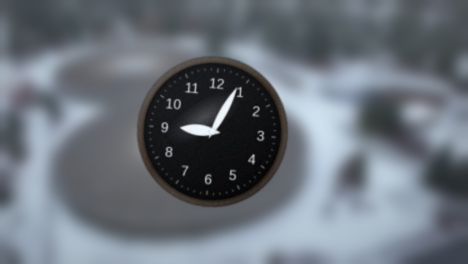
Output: **9:04**
